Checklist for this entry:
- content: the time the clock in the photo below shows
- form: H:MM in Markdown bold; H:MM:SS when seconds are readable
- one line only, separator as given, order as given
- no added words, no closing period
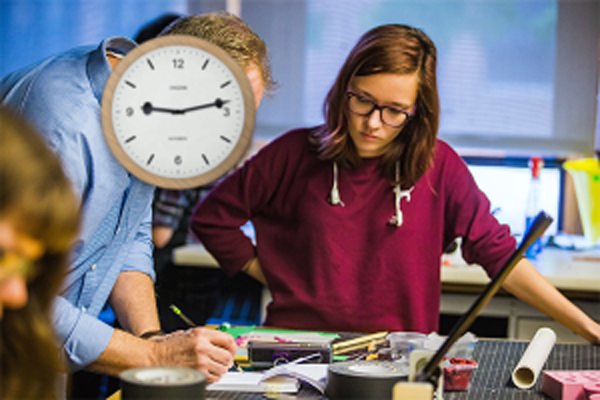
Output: **9:13**
